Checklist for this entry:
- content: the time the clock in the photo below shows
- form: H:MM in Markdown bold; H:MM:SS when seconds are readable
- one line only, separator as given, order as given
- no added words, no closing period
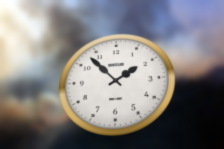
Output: **1:53**
